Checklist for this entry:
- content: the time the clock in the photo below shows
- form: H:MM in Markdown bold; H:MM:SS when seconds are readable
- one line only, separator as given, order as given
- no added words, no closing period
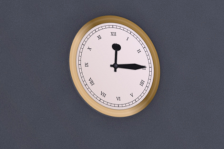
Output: **12:15**
